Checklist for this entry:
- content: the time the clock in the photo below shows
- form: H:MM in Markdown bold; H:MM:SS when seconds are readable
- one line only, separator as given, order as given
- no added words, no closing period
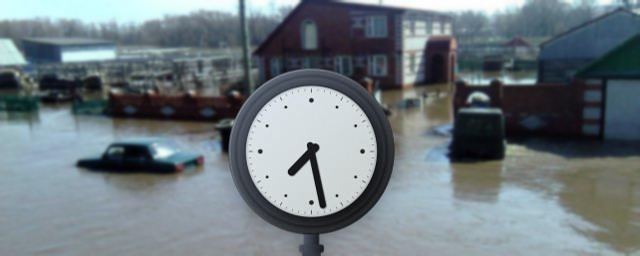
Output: **7:28**
